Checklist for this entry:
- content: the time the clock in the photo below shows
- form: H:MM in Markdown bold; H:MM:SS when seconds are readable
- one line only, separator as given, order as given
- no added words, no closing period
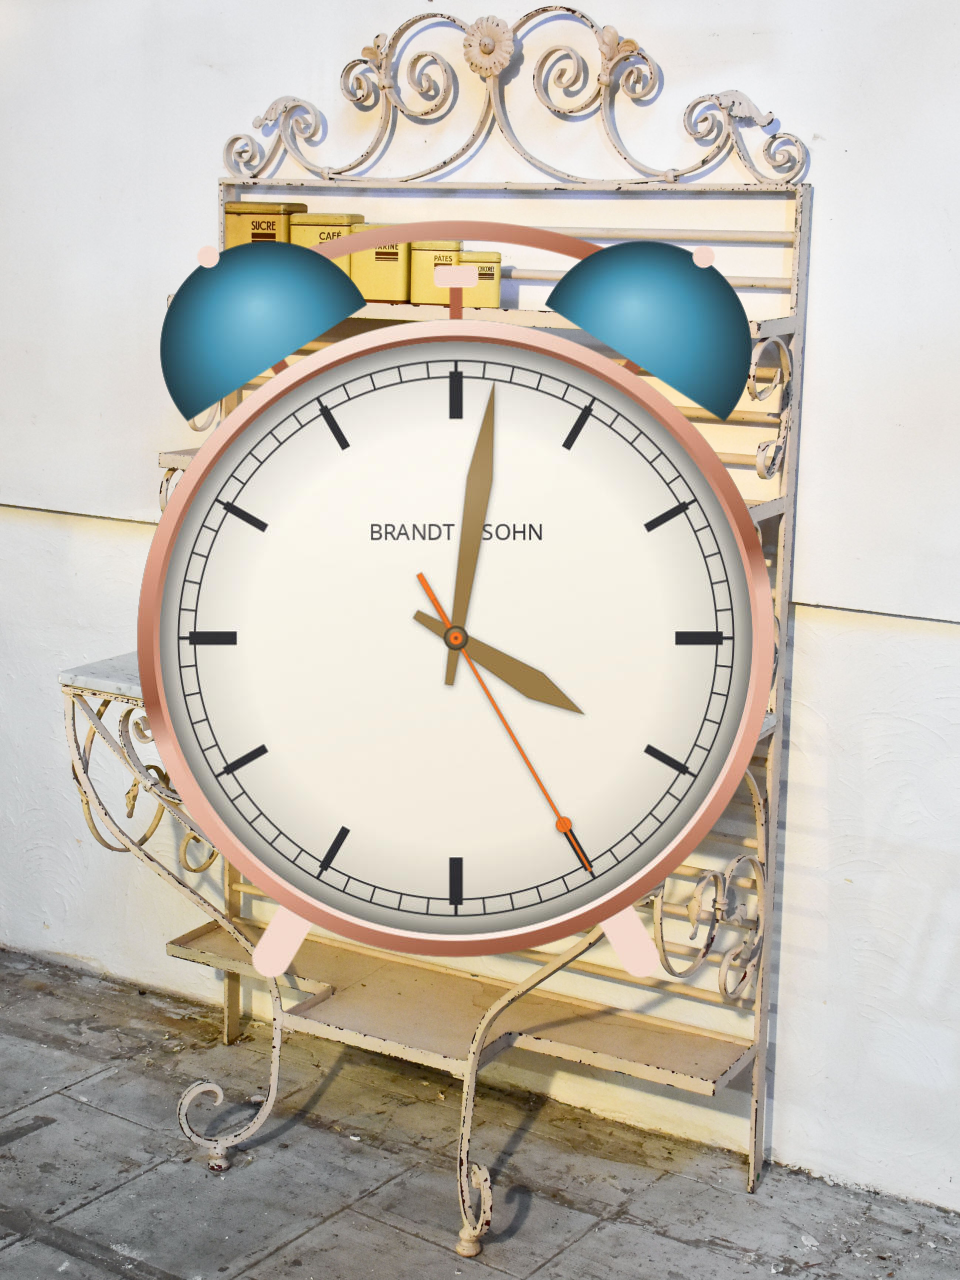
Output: **4:01:25**
